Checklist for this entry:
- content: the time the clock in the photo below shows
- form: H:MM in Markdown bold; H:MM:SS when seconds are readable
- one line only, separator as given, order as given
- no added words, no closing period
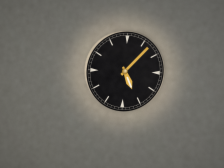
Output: **5:07**
